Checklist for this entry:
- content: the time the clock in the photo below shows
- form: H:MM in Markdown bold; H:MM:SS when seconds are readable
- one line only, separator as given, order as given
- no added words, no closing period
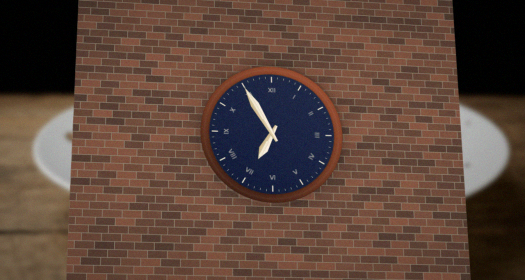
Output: **6:55**
